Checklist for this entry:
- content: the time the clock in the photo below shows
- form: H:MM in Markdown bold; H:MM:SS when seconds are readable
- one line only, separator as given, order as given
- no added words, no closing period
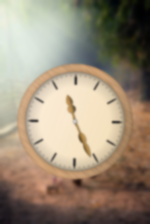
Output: **11:26**
